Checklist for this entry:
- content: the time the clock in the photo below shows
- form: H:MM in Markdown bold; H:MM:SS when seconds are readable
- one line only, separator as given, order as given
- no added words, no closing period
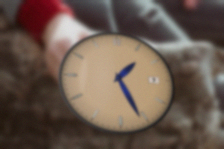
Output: **1:26**
